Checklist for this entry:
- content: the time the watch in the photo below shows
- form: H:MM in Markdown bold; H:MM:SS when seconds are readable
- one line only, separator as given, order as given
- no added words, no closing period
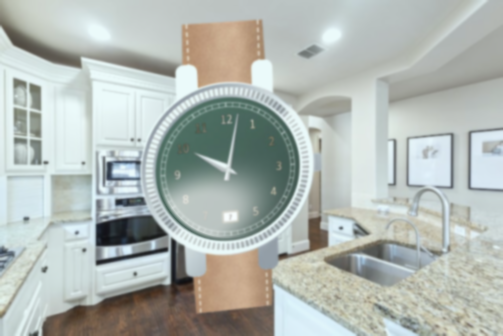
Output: **10:02**
